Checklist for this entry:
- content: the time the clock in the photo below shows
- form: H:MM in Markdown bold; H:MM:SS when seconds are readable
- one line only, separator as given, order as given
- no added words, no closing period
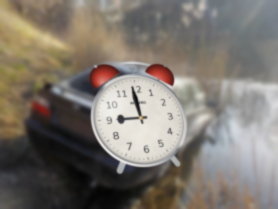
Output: **8:59**
